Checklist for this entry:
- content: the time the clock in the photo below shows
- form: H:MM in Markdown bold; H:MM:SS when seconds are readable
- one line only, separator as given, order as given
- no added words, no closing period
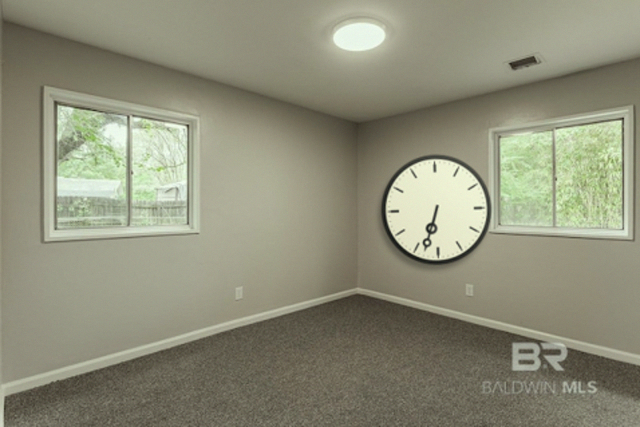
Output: **6:33**
